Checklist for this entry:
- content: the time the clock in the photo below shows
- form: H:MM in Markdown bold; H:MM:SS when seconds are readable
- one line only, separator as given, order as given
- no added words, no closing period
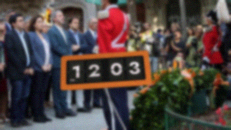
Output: **12:03**
